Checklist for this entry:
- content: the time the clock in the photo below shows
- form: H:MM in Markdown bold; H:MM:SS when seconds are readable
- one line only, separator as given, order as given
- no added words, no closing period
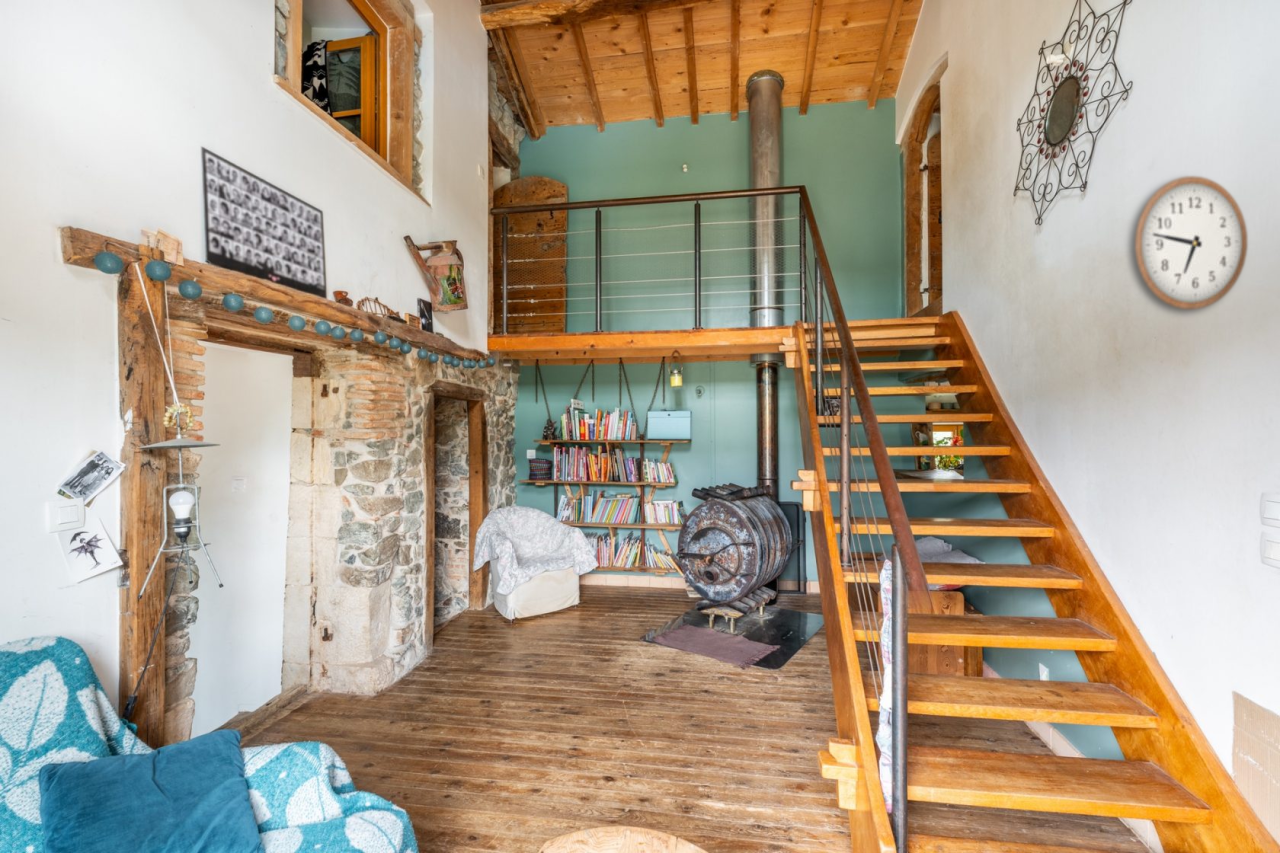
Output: **6:47**
